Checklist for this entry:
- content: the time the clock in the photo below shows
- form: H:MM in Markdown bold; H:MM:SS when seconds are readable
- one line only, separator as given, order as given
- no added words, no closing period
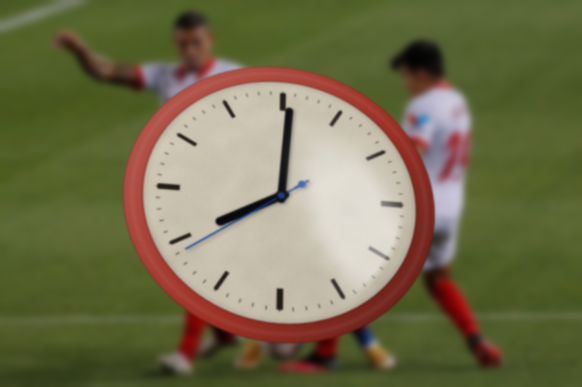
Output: **8:00:39**
